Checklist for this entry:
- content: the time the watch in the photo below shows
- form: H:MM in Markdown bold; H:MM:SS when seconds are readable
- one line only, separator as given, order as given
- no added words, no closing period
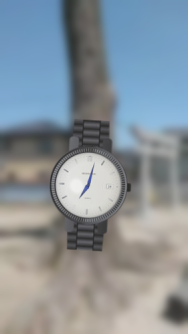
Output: **7:02**
